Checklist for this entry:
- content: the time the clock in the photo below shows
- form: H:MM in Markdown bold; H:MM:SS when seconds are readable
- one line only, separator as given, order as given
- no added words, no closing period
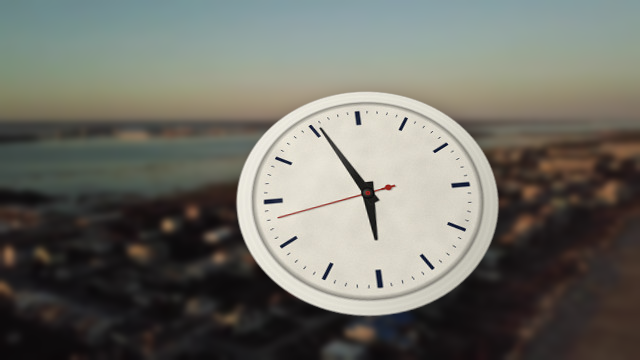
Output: **5:55:43**
